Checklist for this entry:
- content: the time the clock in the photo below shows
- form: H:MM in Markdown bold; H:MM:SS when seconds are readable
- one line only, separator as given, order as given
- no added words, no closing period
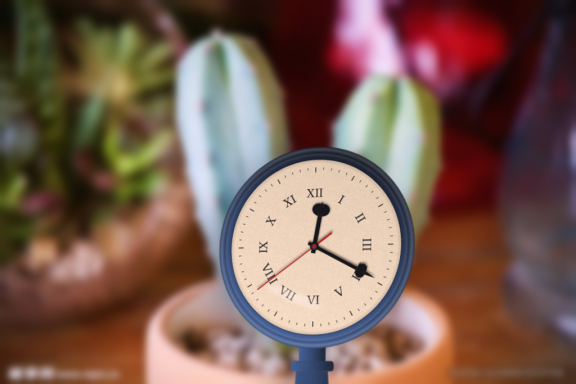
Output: **12:19:39**
